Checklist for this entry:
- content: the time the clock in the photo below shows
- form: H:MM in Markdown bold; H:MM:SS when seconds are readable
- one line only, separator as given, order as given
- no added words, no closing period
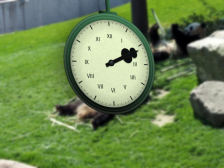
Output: **2:11**
